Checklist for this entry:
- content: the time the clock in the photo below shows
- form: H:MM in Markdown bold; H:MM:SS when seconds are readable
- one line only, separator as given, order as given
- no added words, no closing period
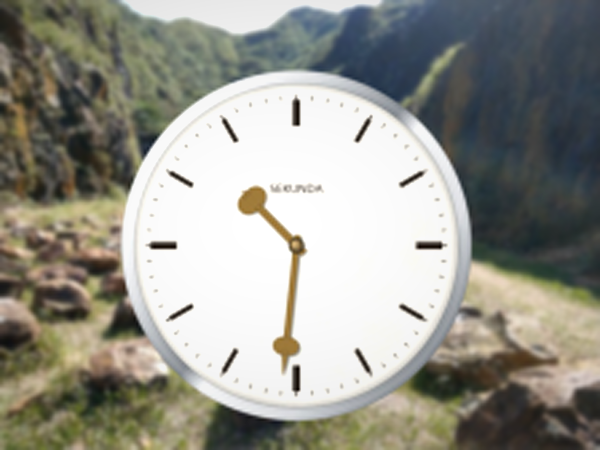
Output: **10:31**
